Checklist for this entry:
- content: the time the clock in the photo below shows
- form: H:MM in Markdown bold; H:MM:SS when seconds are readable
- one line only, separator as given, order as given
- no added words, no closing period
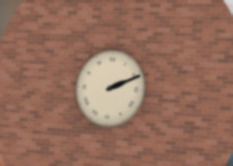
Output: **2:11**
